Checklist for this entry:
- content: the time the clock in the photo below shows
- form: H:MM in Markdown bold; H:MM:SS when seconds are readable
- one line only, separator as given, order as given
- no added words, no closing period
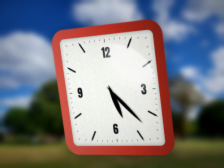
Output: **5:23**
